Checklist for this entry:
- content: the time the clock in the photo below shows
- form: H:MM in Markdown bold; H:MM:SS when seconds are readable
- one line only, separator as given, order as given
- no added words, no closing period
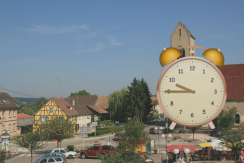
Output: **9:45**
